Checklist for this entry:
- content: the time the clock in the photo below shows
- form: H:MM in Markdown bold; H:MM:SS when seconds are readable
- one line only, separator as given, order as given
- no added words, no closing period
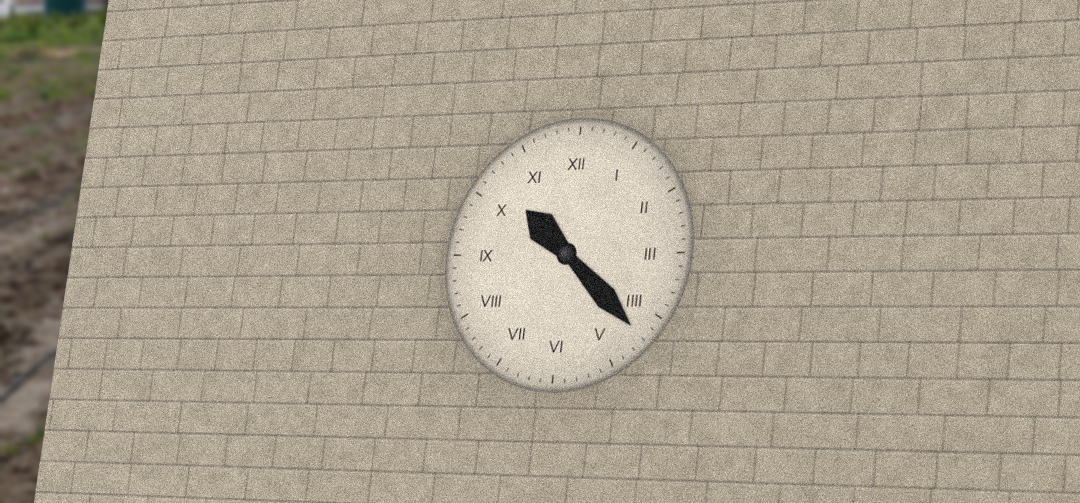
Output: **10:22**
